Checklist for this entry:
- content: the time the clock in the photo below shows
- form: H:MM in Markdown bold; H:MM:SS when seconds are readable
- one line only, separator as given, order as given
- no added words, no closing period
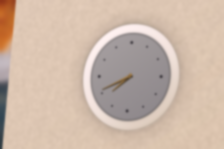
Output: **7:41**
